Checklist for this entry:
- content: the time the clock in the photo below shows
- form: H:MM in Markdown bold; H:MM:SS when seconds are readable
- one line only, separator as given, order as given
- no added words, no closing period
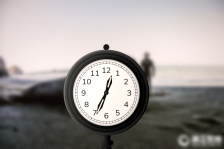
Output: **12:34**
